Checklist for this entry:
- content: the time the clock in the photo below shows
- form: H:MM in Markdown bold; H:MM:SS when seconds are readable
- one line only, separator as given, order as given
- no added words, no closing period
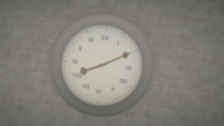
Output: **8:10**
